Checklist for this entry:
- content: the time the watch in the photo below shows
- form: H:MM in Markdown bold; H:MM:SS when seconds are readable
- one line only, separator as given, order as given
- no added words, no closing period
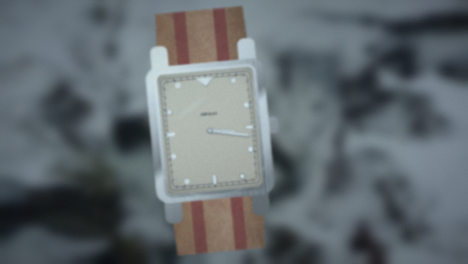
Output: **3:17**
